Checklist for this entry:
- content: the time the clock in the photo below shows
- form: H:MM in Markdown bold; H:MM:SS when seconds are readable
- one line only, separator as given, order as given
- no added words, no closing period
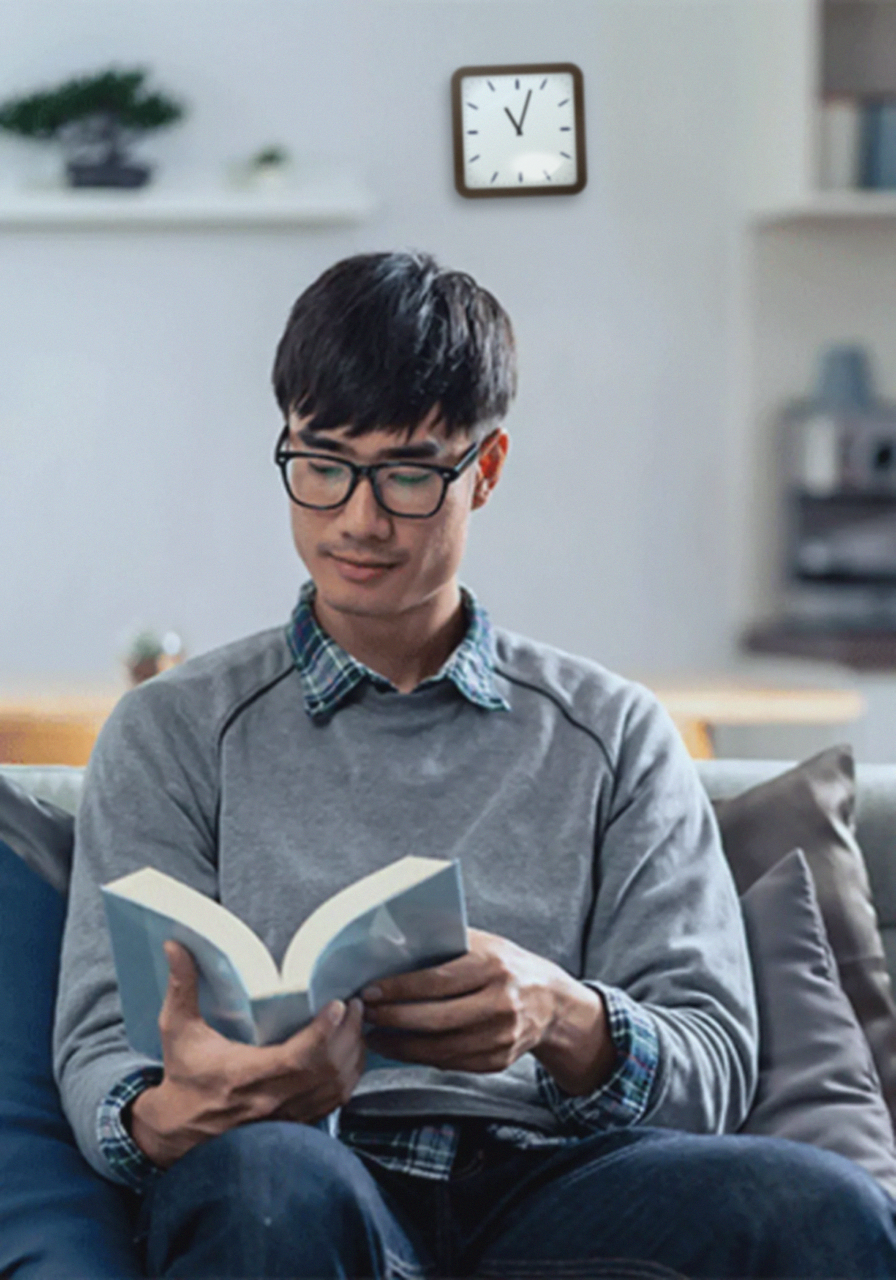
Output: **11:03**
